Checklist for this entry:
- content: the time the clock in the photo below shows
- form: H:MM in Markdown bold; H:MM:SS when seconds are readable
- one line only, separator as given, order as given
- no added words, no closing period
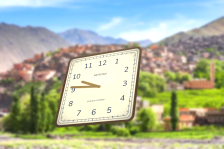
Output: **9:46**
